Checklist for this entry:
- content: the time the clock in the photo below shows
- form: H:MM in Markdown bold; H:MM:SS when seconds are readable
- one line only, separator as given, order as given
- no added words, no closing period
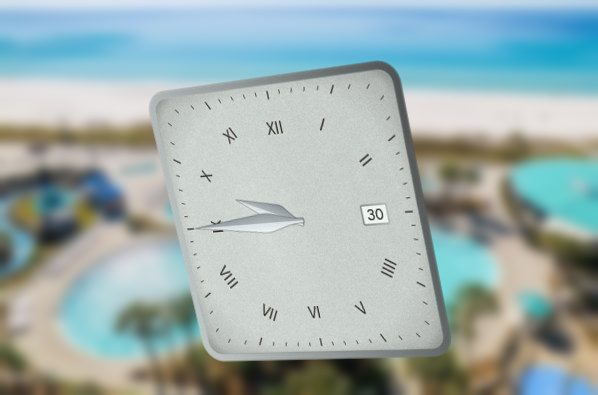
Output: **9:45**
